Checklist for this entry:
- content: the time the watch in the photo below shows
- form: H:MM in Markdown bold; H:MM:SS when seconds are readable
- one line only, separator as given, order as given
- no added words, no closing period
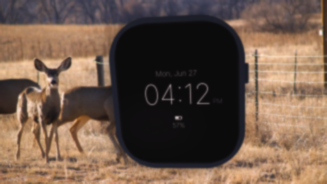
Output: **4:12**
